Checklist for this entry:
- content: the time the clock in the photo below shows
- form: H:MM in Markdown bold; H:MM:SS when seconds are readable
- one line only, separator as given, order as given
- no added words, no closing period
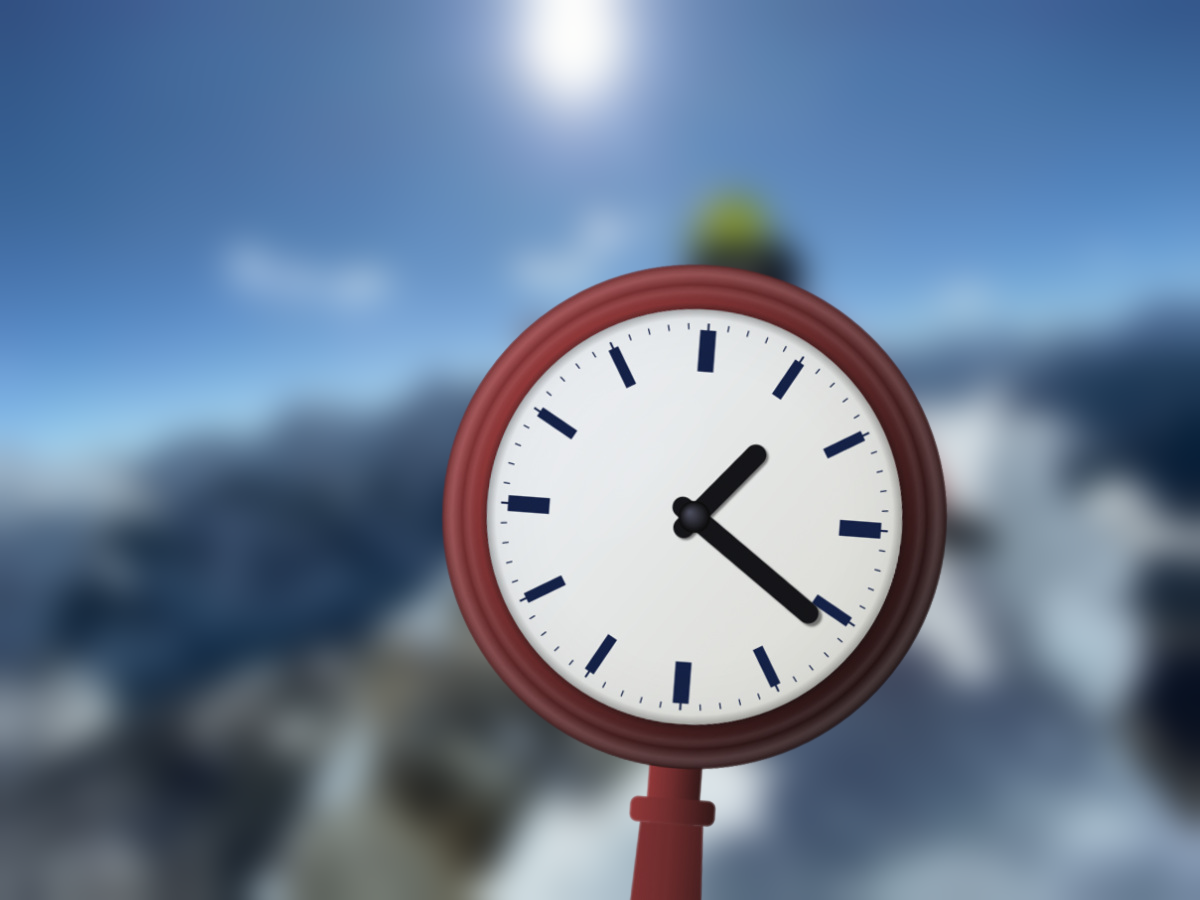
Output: **1:21**
